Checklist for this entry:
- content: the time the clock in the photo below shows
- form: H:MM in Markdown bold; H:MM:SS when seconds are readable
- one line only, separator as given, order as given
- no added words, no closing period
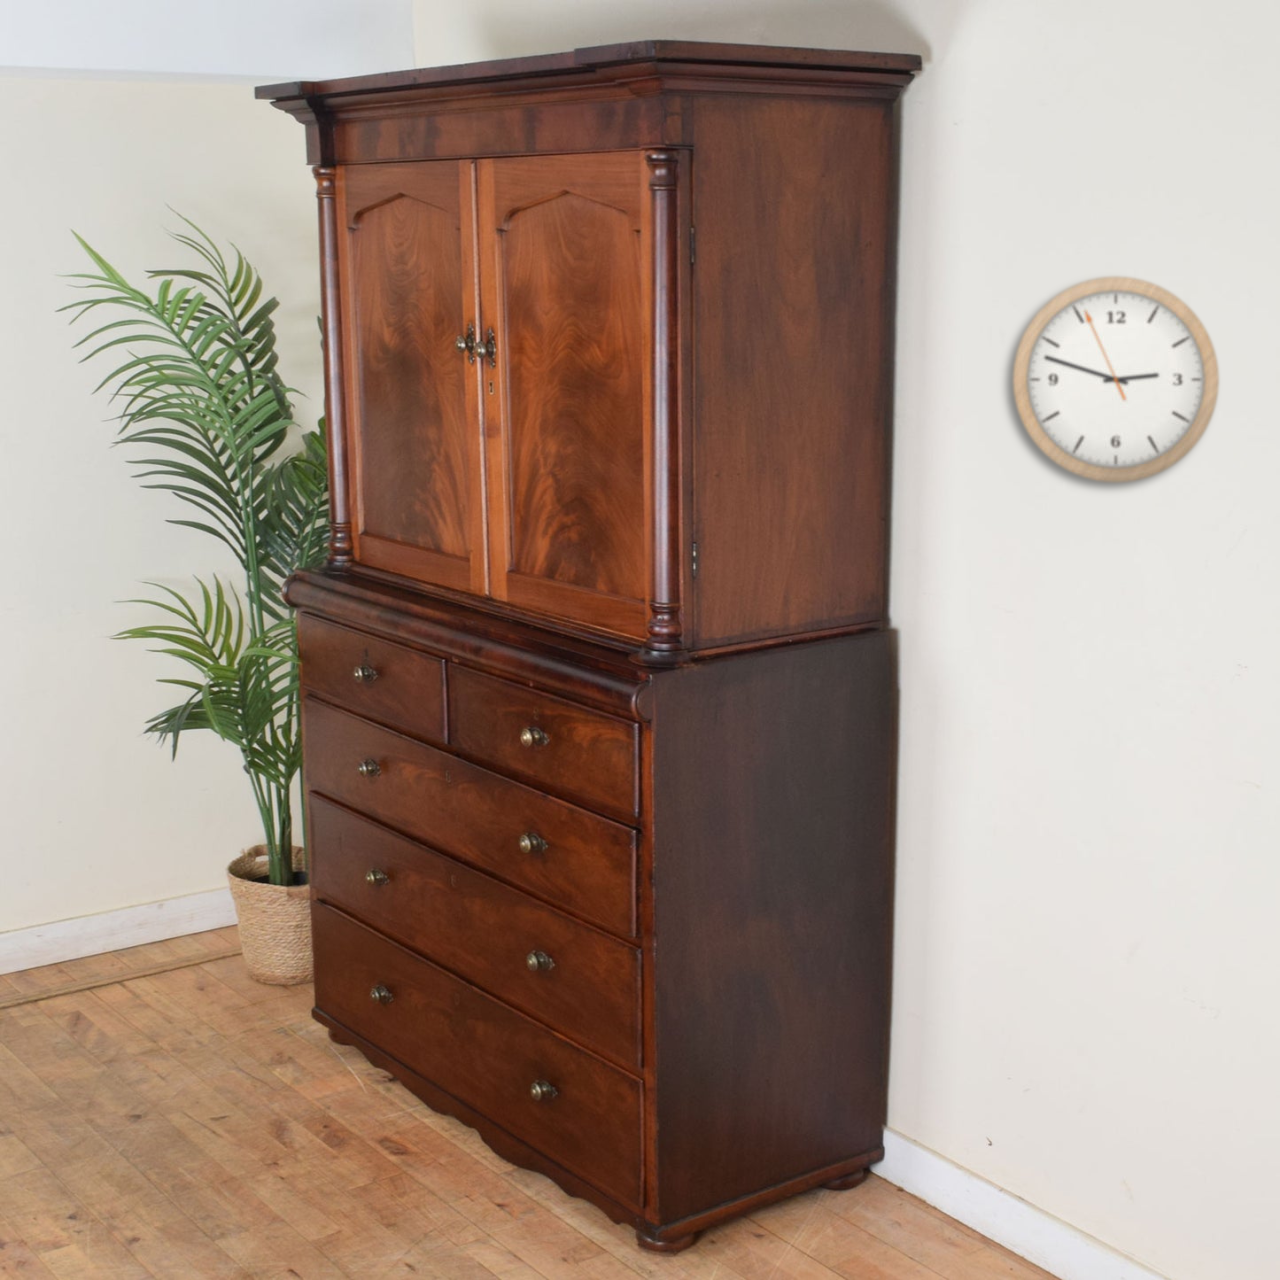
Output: **2:47:56**
